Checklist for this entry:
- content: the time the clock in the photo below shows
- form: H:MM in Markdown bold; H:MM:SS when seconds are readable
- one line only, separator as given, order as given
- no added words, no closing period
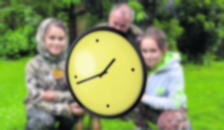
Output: **1:43**
